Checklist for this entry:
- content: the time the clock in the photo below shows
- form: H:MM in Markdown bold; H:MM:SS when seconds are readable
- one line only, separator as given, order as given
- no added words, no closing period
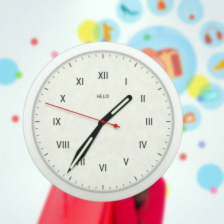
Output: **1:35:48**
